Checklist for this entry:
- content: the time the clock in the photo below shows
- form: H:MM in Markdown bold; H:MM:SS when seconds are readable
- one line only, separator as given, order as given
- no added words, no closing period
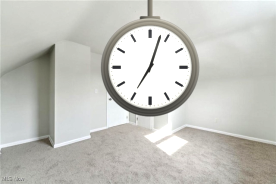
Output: **7:03**
